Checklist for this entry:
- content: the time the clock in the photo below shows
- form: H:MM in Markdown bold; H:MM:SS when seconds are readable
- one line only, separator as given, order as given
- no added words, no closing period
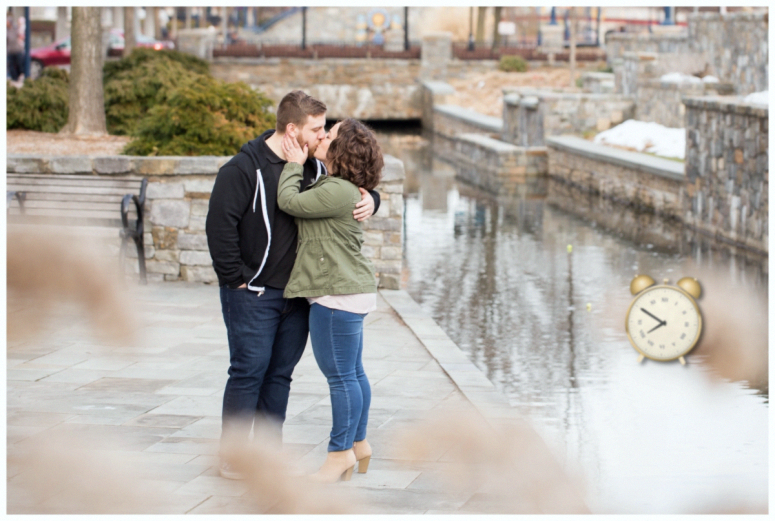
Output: **7:50**
